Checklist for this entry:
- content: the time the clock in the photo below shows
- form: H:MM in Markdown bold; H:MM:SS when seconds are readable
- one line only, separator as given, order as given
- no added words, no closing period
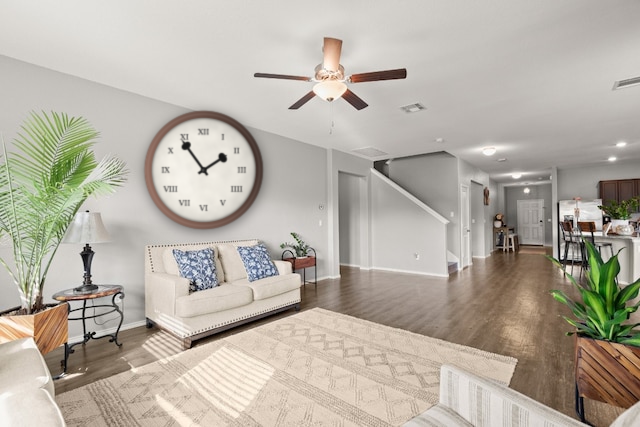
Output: **1:54**
